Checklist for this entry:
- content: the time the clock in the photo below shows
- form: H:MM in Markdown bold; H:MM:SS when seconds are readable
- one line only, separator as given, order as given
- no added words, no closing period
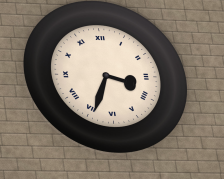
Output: **3:34**
